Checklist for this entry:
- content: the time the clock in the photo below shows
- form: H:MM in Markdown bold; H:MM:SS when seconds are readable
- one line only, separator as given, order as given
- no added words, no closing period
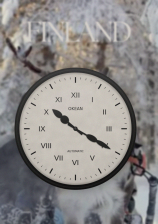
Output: **10:20**
